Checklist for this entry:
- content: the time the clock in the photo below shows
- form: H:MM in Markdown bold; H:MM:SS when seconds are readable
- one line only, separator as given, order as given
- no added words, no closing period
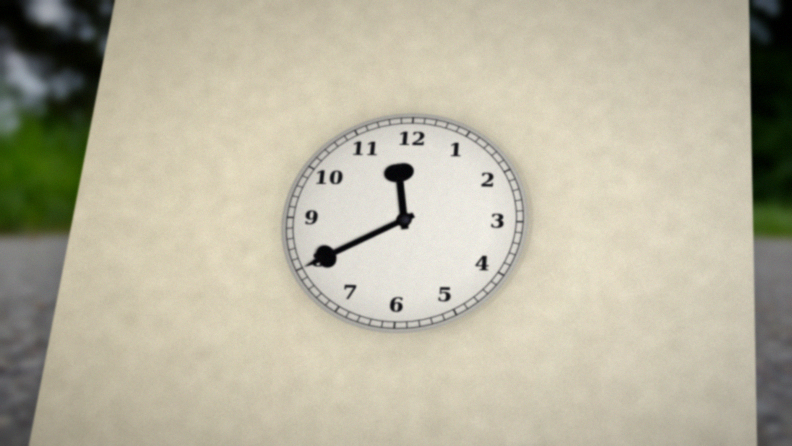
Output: **11:40**
